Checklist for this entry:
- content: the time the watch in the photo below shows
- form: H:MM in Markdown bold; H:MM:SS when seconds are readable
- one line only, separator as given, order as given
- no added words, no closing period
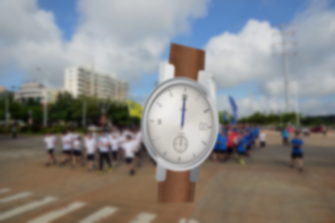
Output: **12:00**
